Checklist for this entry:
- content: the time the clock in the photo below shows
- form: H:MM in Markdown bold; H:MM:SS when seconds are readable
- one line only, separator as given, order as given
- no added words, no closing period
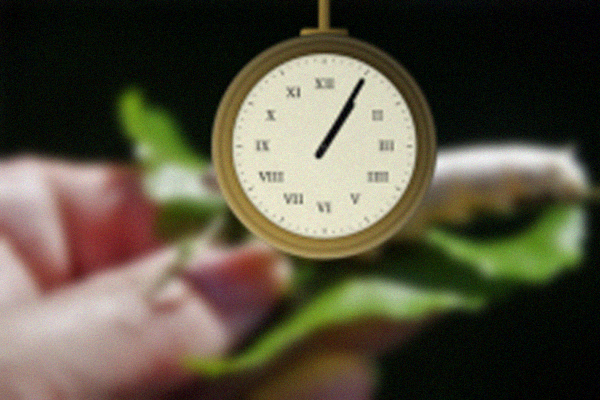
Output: **1:05**
